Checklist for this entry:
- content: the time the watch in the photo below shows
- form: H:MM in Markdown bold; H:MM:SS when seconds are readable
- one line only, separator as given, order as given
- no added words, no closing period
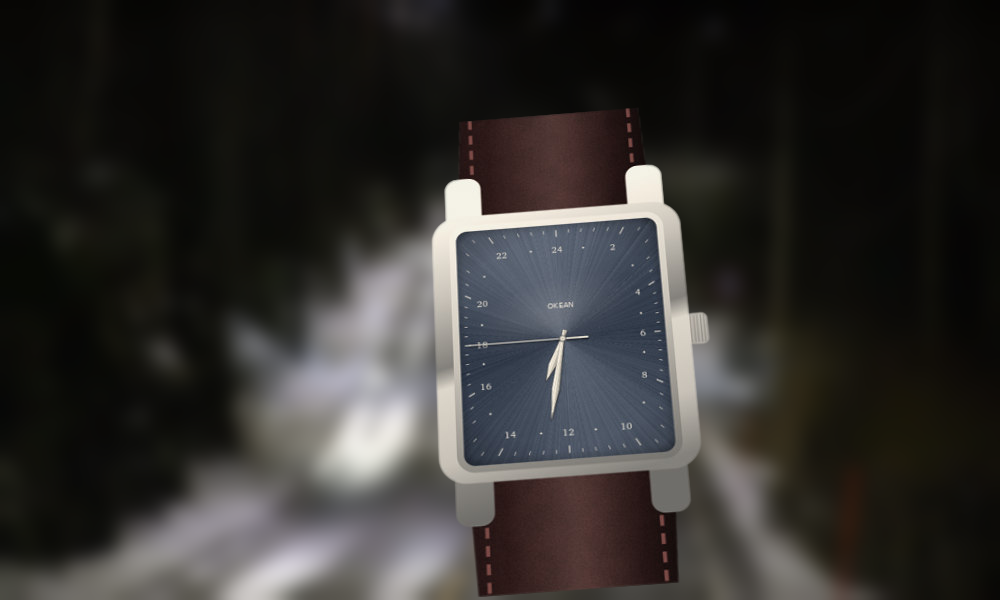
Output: **13:31:45**
